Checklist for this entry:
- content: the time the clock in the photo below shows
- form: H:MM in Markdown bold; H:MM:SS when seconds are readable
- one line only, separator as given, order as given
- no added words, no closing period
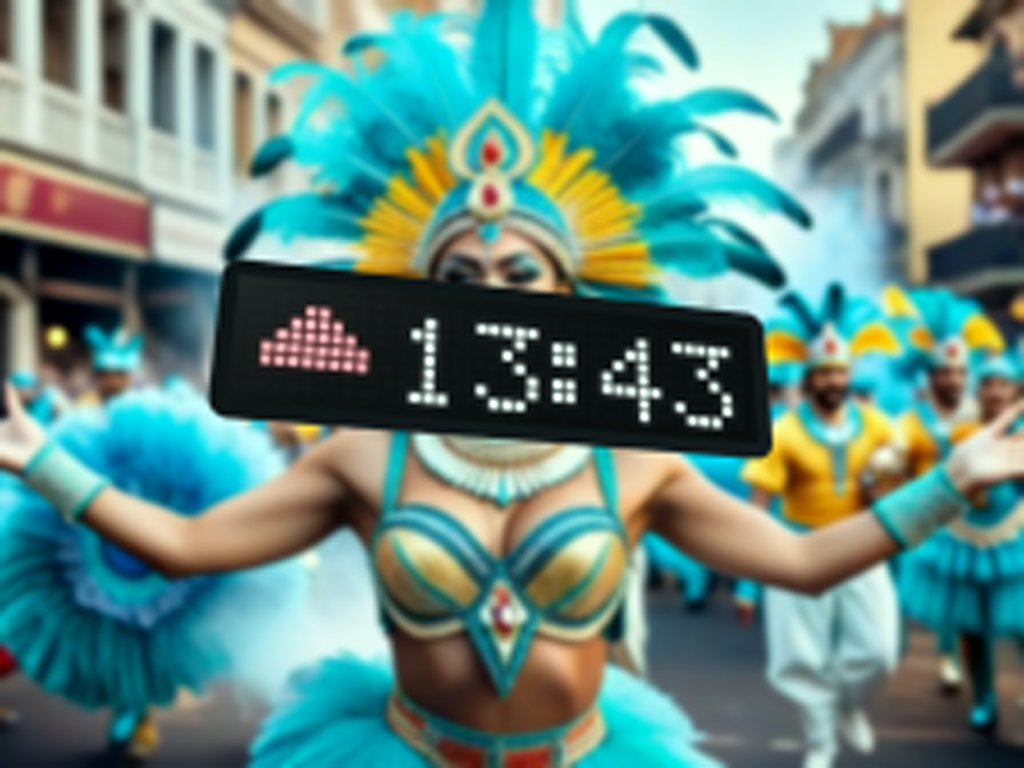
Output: **13:43**
